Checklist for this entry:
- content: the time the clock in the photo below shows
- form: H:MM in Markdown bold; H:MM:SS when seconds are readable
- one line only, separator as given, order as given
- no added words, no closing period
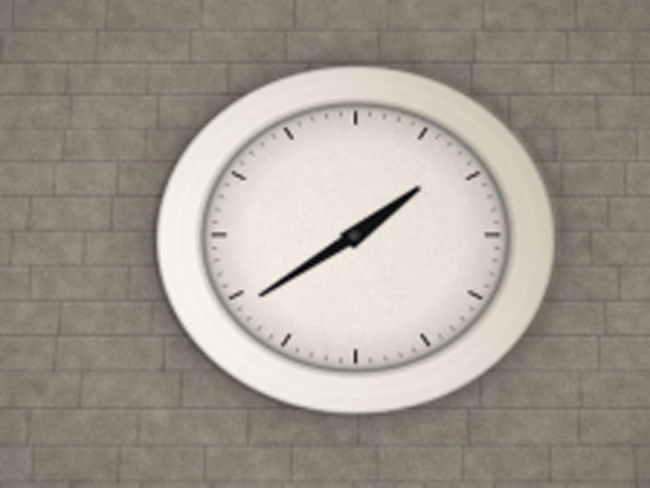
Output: **1:39**
